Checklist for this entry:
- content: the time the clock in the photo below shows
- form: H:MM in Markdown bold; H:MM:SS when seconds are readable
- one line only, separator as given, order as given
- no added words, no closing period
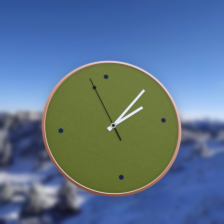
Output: **2:07:57**
